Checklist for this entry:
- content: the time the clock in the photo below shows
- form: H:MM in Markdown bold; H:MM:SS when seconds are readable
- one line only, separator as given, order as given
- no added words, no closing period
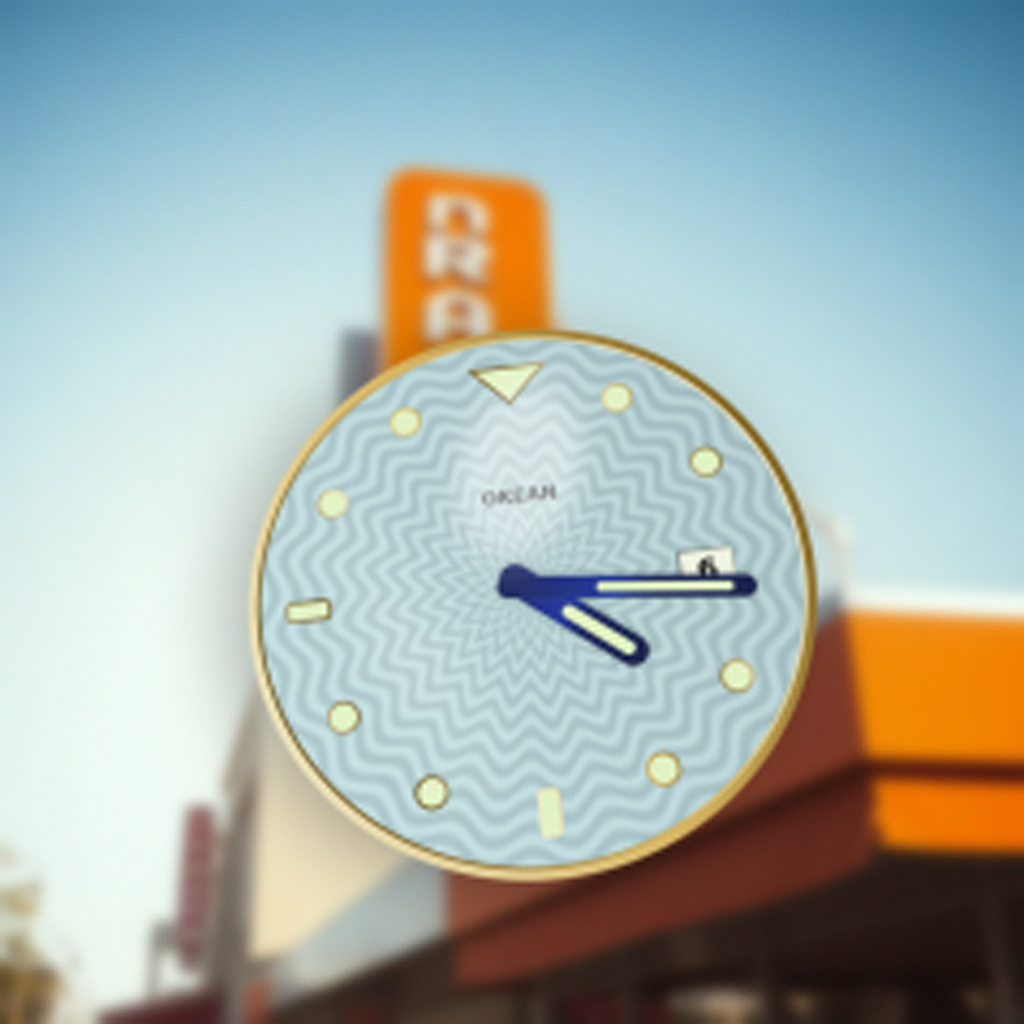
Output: **4:16**
